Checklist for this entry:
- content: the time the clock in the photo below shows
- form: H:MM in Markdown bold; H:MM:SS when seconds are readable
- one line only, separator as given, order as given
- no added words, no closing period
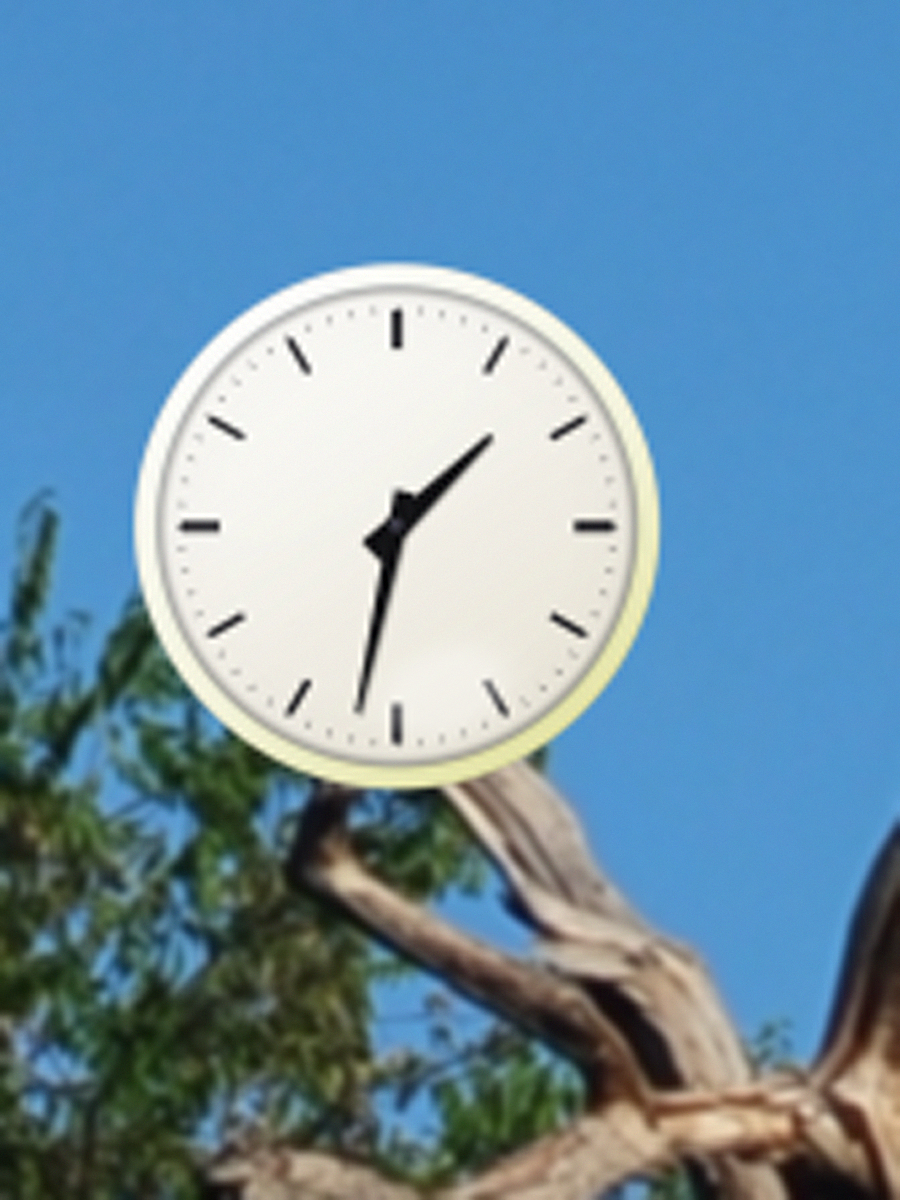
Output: **1:32**
